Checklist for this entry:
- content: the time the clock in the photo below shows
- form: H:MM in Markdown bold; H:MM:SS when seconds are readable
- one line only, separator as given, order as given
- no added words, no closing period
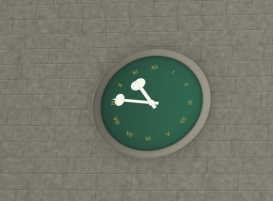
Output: **10:46**
